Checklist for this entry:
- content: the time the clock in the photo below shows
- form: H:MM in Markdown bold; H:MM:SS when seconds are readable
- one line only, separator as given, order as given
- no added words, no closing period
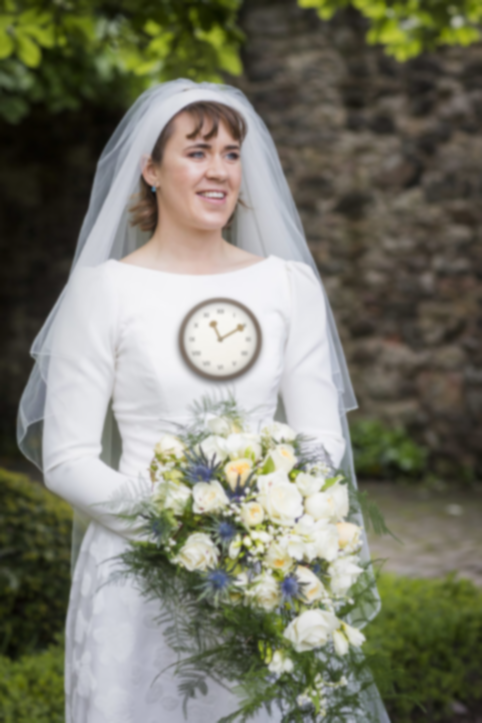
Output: **11:10**
